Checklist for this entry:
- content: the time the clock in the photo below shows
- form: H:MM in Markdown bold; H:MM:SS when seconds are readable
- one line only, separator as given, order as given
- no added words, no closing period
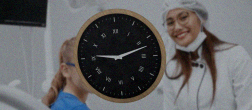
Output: **9:12**
